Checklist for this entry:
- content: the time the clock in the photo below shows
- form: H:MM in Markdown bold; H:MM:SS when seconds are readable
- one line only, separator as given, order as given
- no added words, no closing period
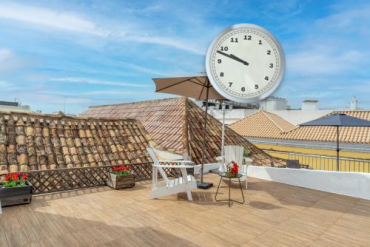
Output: **9:48**
